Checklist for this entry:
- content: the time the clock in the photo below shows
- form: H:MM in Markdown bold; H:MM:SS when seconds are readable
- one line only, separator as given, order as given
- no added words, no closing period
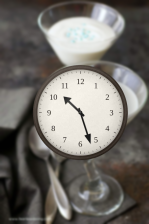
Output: **10:27**
